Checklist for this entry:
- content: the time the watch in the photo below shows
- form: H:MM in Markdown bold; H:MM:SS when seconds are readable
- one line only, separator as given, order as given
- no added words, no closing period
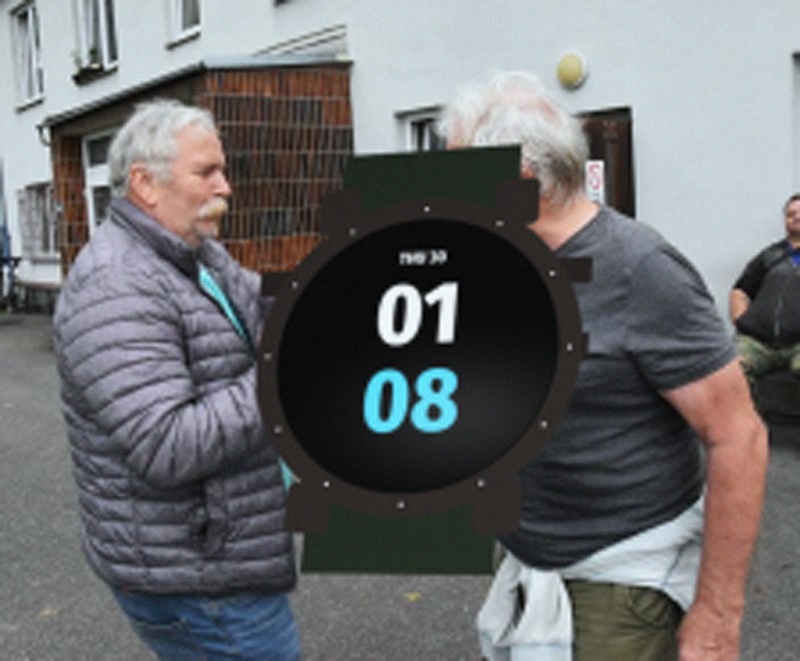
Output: **1:08**
